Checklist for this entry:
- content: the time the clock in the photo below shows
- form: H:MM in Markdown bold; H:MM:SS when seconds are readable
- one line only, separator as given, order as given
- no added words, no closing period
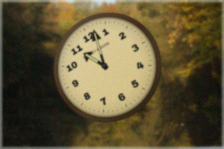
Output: **11:02**
